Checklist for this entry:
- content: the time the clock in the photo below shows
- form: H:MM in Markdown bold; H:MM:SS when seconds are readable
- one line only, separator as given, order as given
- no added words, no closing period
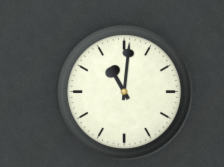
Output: **11:01**
